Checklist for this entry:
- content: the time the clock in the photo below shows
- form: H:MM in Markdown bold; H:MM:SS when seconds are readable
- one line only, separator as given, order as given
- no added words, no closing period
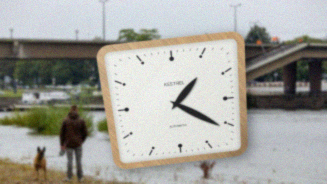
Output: **1:21**
